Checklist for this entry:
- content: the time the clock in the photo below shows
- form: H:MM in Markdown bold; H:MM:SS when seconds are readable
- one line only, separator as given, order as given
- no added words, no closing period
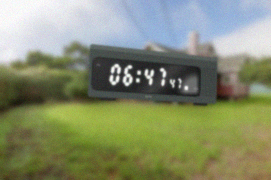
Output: **6:47:47**
